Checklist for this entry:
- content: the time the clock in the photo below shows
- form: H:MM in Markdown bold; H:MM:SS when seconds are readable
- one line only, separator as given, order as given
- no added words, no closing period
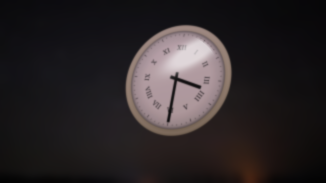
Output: **3:30**
